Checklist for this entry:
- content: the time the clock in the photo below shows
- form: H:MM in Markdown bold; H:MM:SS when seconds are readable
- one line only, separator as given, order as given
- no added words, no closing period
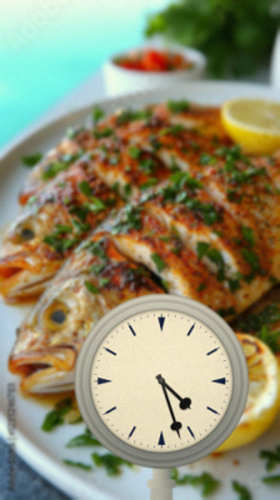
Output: **4:27**
